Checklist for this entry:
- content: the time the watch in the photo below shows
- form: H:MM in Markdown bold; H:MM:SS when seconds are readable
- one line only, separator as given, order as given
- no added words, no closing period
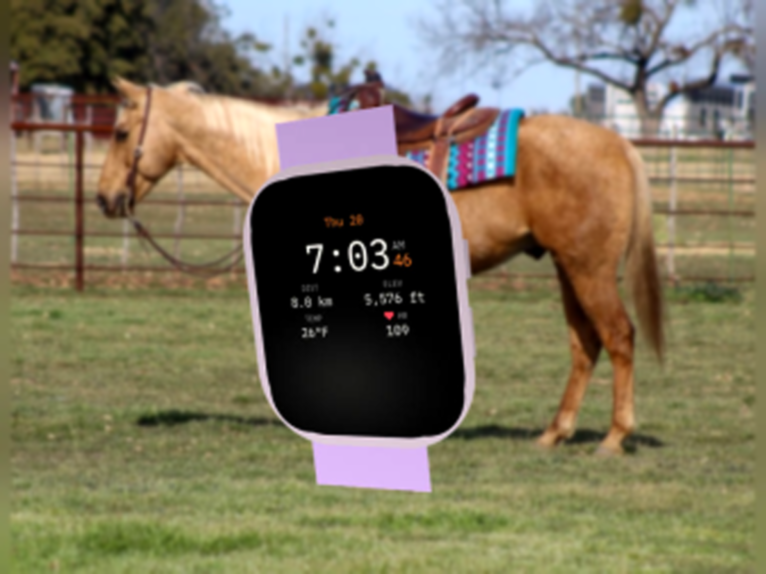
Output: **7:03**
